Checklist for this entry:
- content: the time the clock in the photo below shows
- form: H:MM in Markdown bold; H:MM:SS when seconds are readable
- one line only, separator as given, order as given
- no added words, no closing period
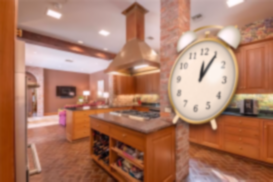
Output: **12:05**
